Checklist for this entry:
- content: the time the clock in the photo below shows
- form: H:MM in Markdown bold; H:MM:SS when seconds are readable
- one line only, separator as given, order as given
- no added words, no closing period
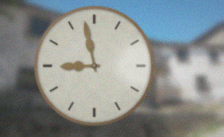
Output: **8:58**
